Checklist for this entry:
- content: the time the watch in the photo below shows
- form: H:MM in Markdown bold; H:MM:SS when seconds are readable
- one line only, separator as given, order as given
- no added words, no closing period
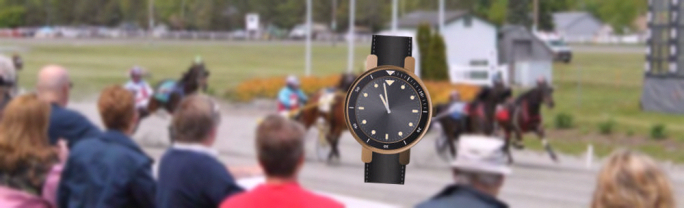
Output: **10:58**
